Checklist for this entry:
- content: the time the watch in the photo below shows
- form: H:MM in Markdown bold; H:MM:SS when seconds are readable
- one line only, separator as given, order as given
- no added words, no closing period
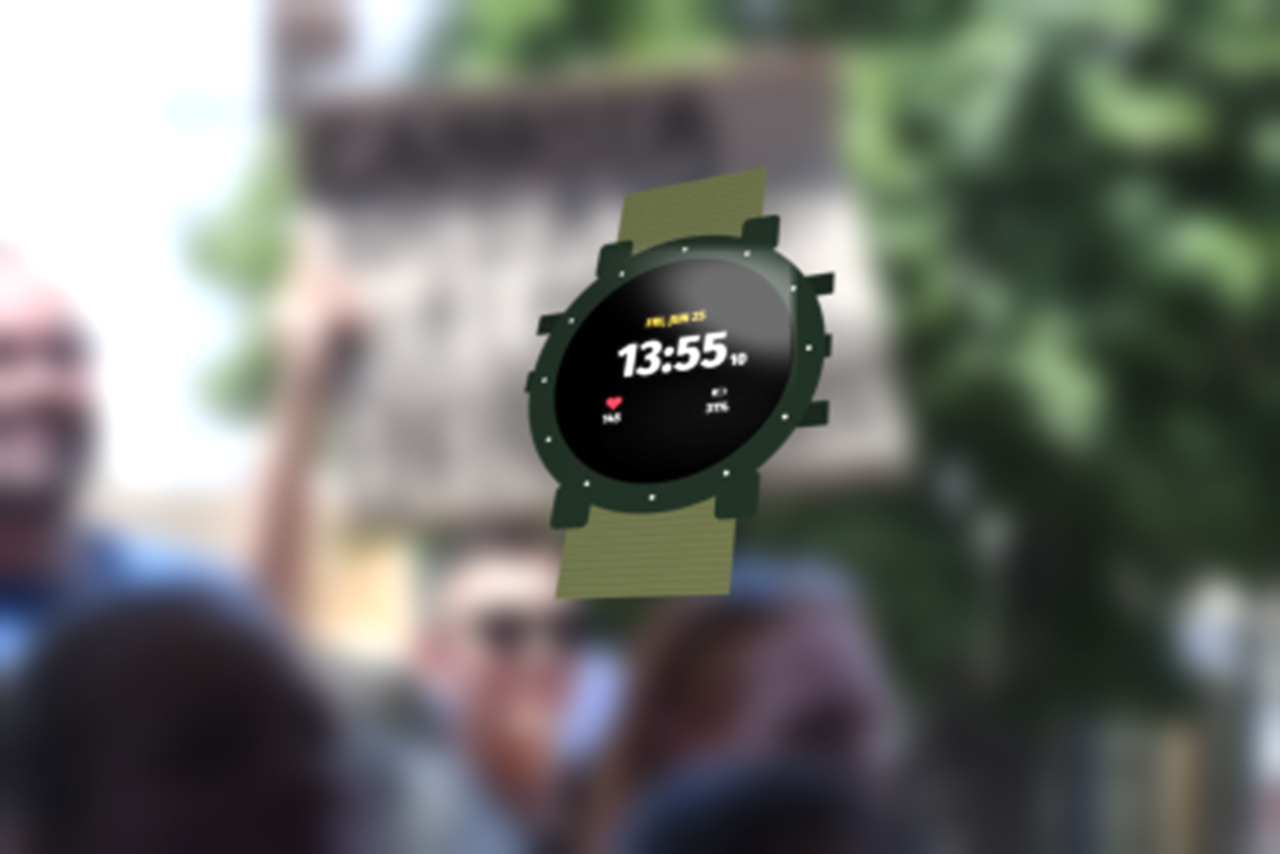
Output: **13:55**
